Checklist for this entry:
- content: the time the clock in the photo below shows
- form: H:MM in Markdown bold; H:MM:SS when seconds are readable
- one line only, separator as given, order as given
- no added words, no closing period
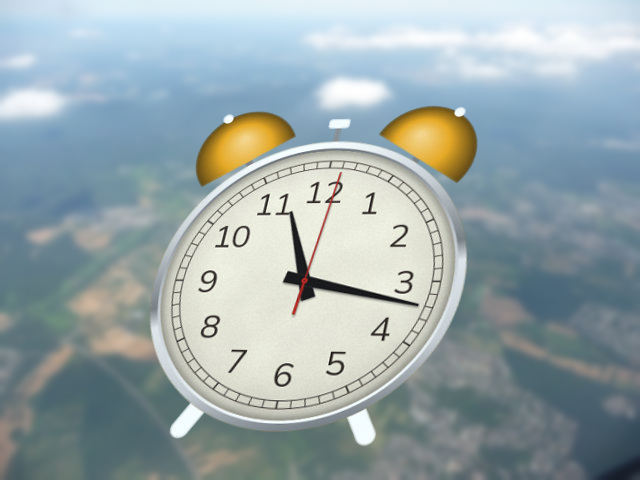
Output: **11:17:01**
